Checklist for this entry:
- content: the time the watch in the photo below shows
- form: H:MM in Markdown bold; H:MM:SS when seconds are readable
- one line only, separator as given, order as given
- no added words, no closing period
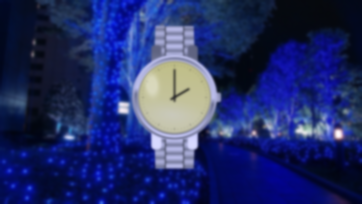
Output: **2:00**
